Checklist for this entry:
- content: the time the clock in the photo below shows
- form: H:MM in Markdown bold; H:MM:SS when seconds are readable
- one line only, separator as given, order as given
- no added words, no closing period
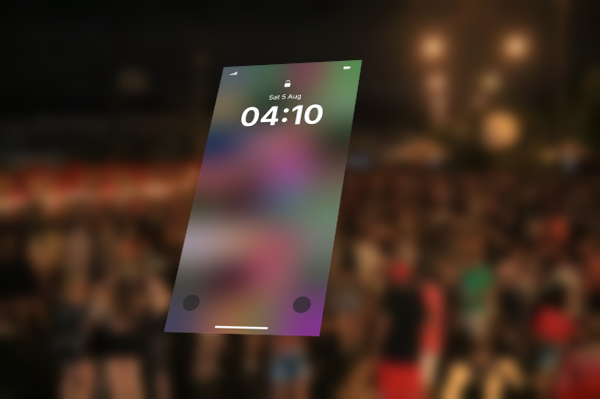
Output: **4:10**
